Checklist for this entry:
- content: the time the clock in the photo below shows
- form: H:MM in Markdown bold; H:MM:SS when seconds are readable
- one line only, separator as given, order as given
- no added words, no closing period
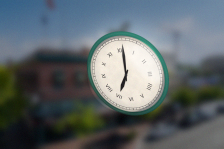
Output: **7:01**
